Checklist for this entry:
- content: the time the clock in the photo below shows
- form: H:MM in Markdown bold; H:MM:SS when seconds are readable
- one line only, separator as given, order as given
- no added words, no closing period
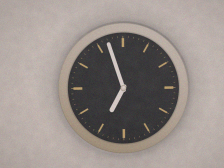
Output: **6:57**
